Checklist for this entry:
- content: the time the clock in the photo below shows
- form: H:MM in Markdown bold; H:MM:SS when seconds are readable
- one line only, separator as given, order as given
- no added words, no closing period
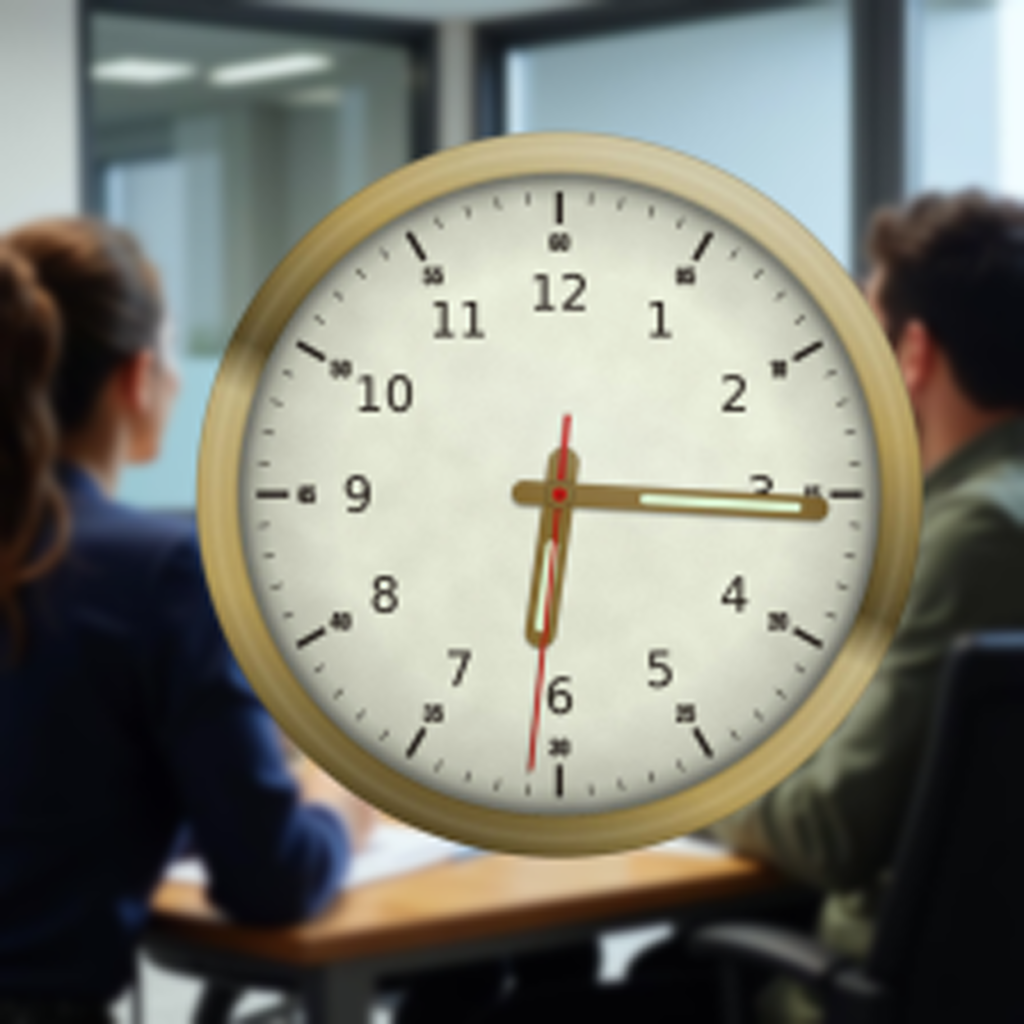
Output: **6:15:31**
